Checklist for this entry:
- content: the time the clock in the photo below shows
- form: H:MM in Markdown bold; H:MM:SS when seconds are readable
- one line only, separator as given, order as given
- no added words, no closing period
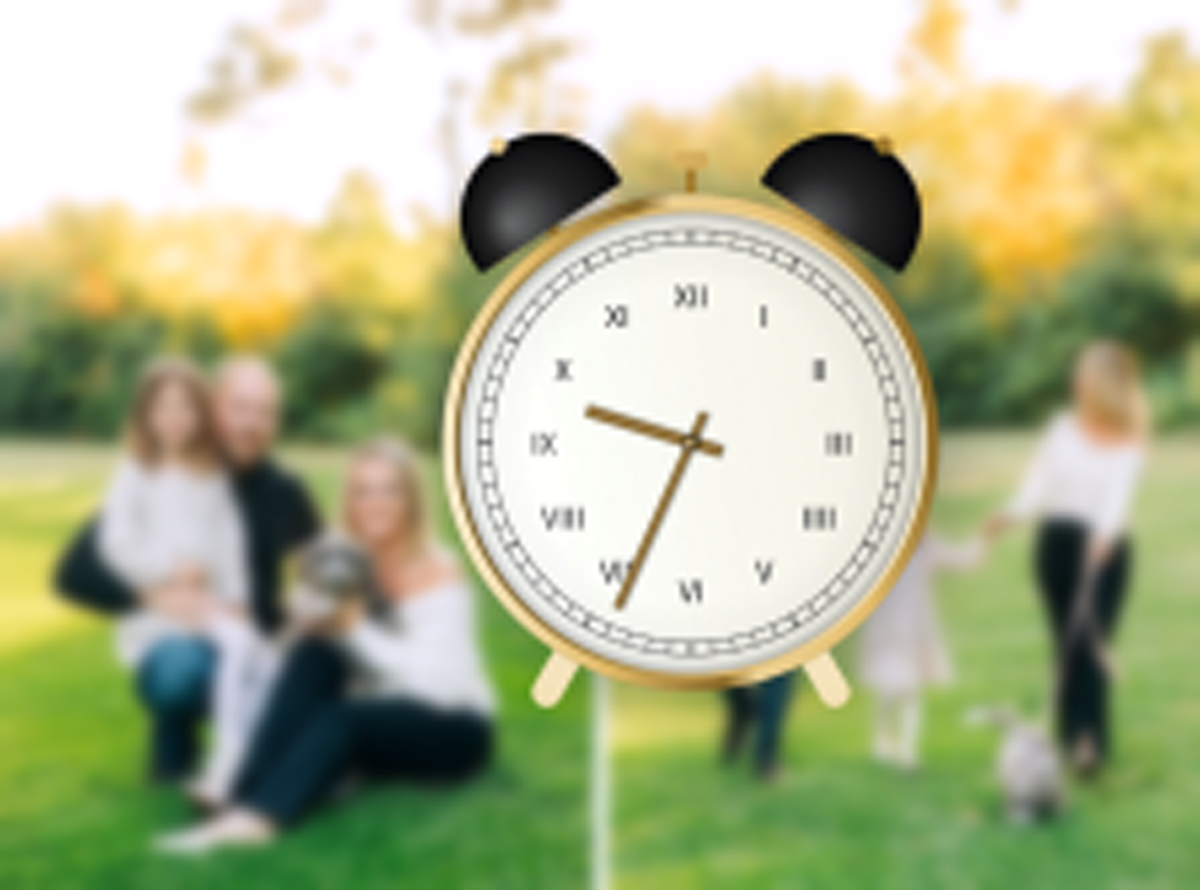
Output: **9:34**
